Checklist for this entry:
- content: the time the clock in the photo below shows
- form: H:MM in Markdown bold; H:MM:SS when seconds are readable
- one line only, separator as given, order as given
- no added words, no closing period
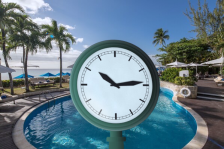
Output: **10:14**
